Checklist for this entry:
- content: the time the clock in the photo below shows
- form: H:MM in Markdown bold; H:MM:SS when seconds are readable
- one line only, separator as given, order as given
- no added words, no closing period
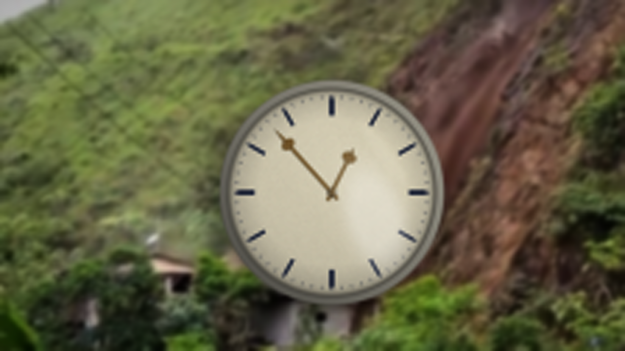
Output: **12:53**
